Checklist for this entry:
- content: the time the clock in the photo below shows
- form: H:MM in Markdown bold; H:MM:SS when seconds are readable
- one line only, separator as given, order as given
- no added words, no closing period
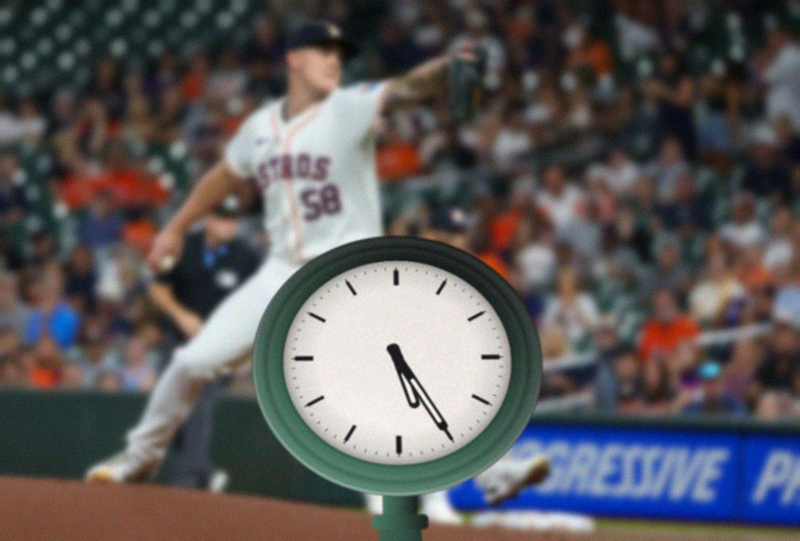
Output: **5:25**
